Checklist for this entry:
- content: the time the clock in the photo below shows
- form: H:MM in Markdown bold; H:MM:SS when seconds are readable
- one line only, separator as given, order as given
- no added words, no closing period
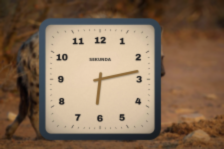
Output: **6:13**
